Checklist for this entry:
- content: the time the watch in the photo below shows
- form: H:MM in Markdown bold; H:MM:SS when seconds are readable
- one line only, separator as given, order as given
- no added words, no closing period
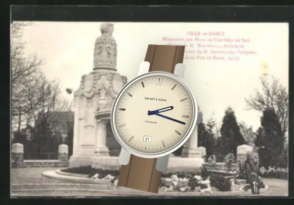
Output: **2:17**
